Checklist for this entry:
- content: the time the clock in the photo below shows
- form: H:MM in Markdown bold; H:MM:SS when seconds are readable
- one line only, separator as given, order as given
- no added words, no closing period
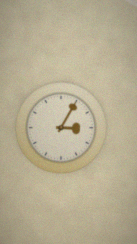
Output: **3:05**
